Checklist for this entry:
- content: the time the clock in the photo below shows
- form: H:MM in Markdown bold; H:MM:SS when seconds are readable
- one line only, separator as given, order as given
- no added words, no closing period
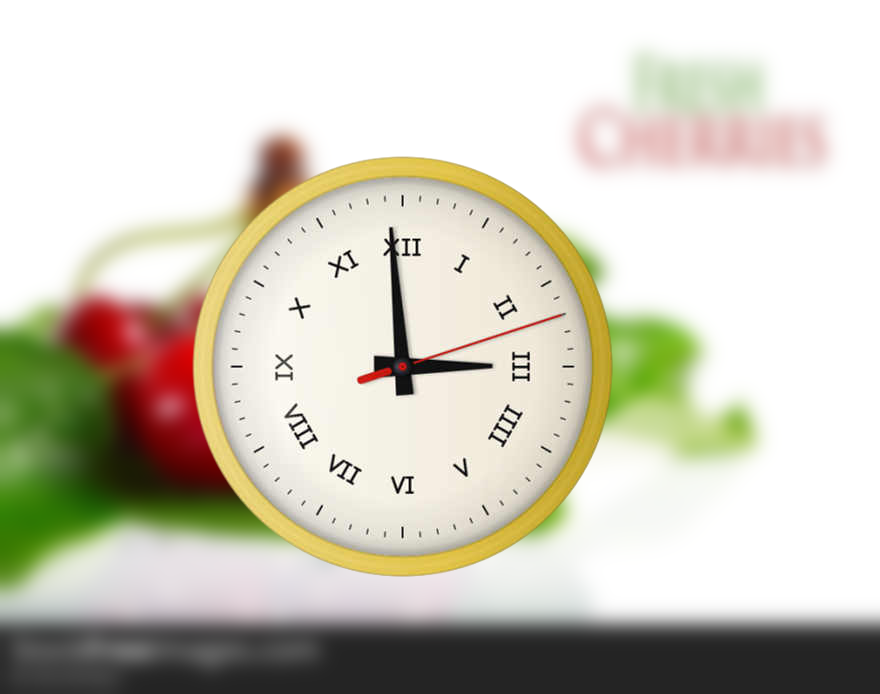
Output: **2:59:12**
